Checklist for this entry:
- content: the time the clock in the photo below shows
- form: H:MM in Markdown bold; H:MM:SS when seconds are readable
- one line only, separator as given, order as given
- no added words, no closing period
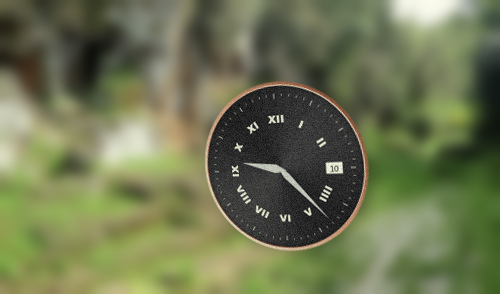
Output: **9:23**
